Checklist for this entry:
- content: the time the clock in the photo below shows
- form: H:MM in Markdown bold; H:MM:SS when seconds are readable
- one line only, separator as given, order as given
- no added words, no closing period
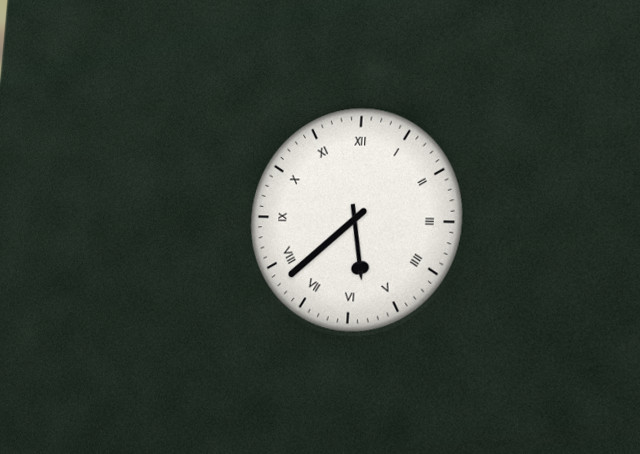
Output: **5:38**
